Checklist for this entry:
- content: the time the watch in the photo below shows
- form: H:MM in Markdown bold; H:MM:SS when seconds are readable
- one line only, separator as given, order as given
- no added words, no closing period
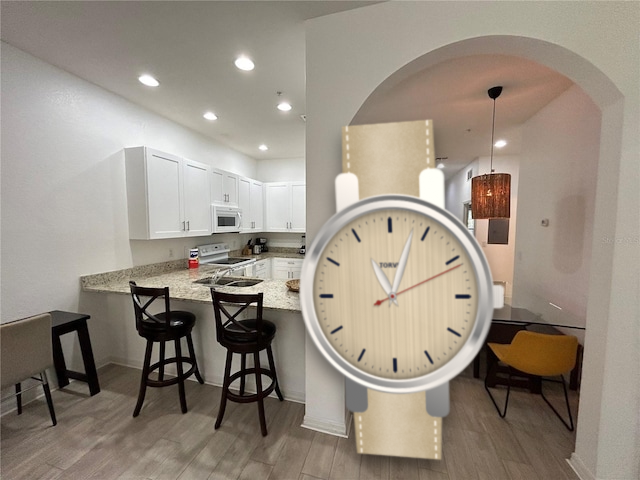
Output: **11:03:11**
